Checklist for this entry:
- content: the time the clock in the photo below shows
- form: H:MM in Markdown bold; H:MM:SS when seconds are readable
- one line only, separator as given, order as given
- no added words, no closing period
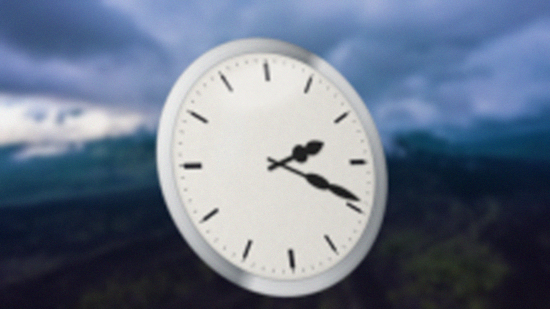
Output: **2:19**
